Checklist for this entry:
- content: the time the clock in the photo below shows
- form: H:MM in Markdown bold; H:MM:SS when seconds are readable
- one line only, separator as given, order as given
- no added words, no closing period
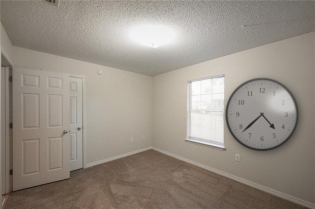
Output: **4:38**
